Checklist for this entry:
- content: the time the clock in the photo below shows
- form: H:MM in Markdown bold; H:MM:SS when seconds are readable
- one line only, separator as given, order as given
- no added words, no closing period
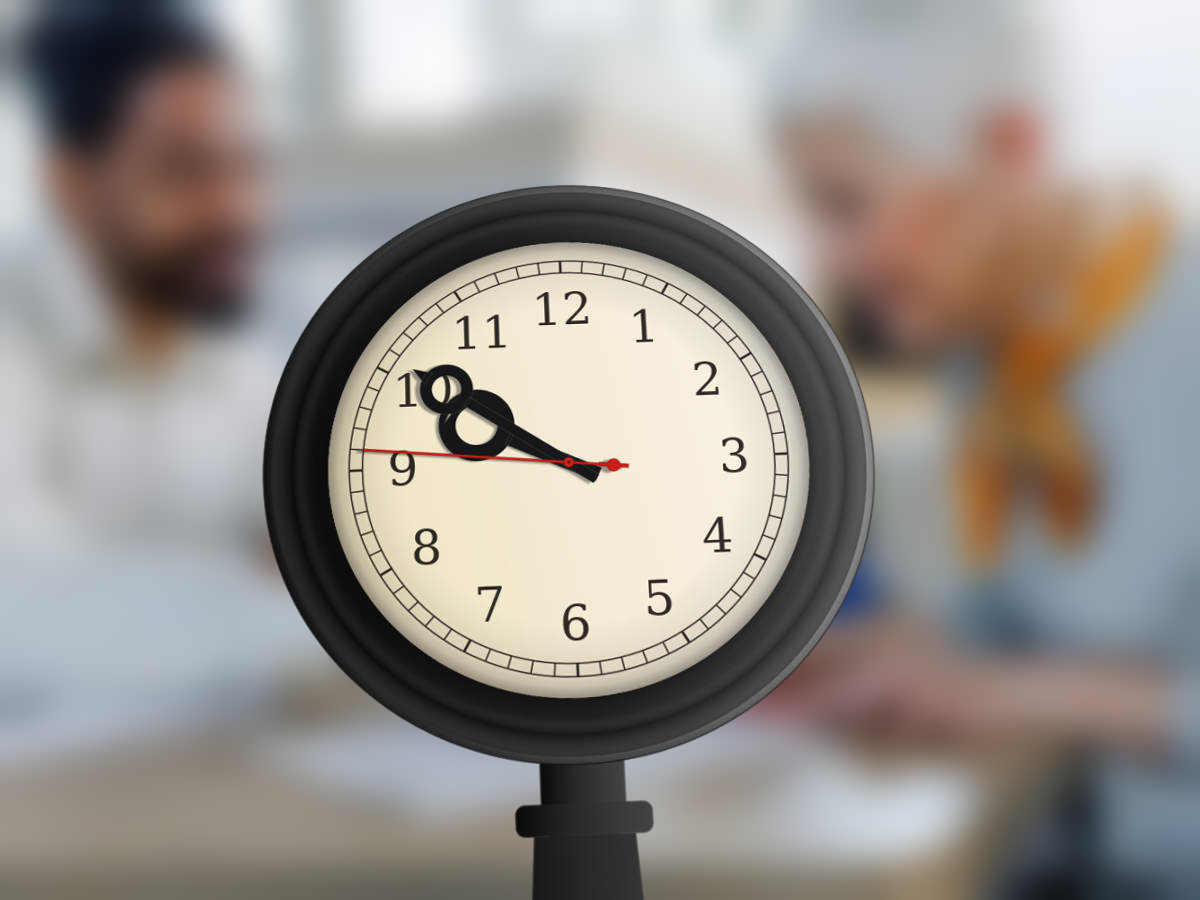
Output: **9:50:46**
